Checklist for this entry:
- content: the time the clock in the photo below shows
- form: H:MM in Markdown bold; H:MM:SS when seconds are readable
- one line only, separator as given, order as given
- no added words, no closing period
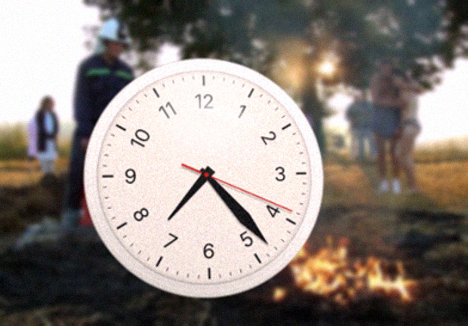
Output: **7:23:19**
